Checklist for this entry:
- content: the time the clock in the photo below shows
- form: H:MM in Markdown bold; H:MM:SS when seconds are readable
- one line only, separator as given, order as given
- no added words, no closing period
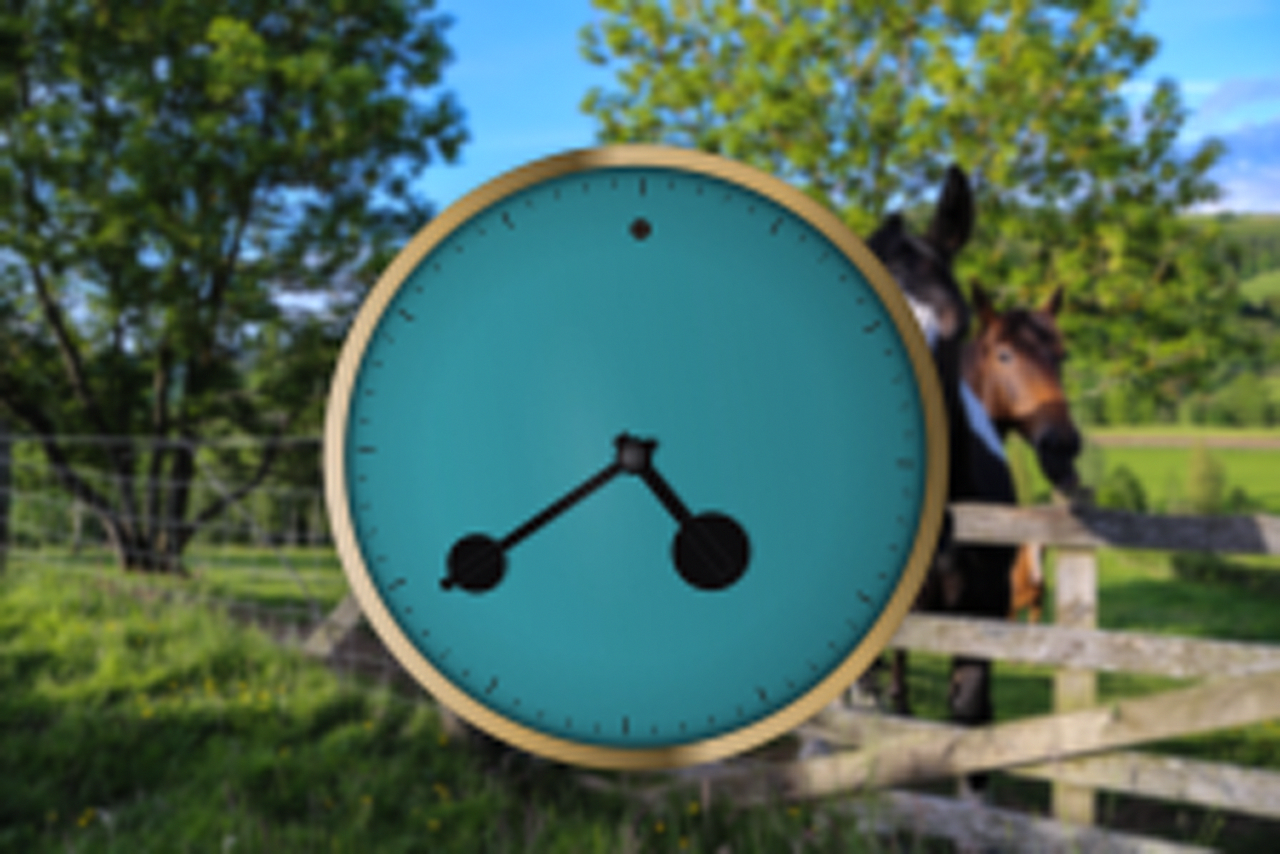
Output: **4:39**
